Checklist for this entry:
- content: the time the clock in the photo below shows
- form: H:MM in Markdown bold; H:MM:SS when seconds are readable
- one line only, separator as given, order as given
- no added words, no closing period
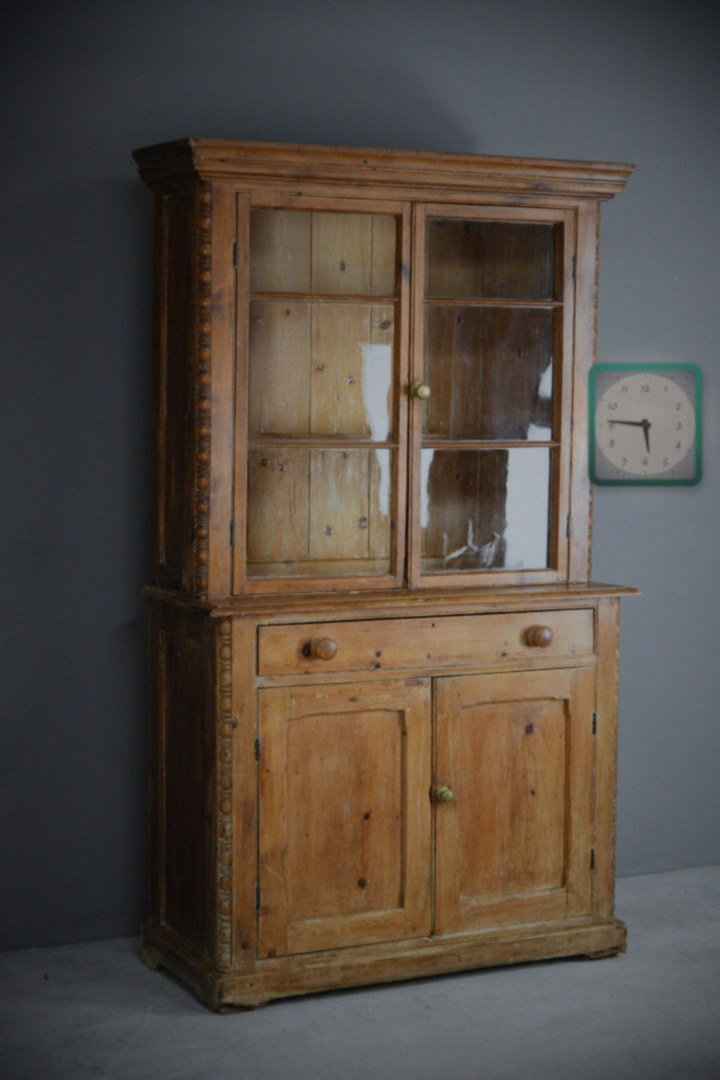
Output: **5:46**
